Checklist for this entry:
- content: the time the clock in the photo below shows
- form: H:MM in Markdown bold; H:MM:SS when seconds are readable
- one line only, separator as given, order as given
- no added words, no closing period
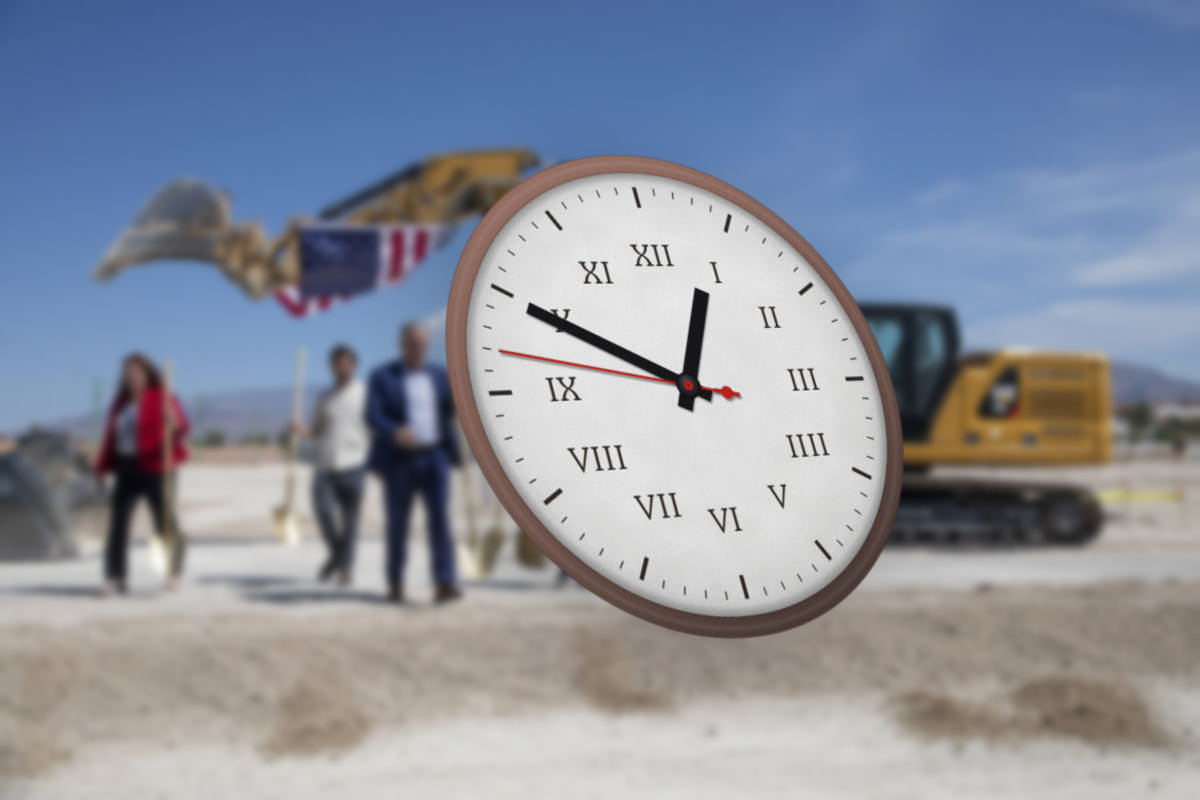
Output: **12:49:47**
